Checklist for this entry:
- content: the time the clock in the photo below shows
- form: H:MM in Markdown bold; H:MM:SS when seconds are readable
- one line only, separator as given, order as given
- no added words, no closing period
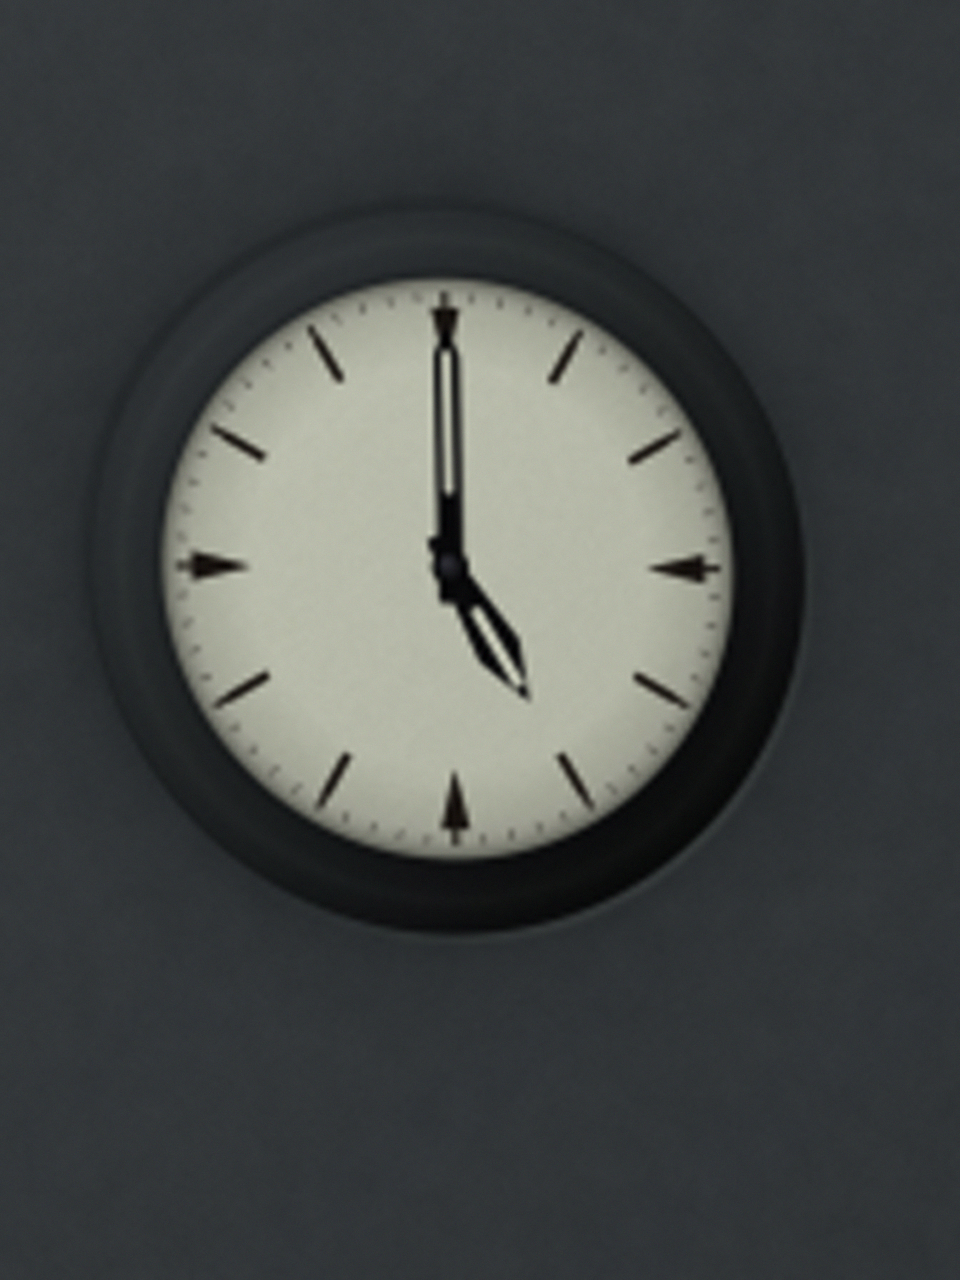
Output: **5:00**
